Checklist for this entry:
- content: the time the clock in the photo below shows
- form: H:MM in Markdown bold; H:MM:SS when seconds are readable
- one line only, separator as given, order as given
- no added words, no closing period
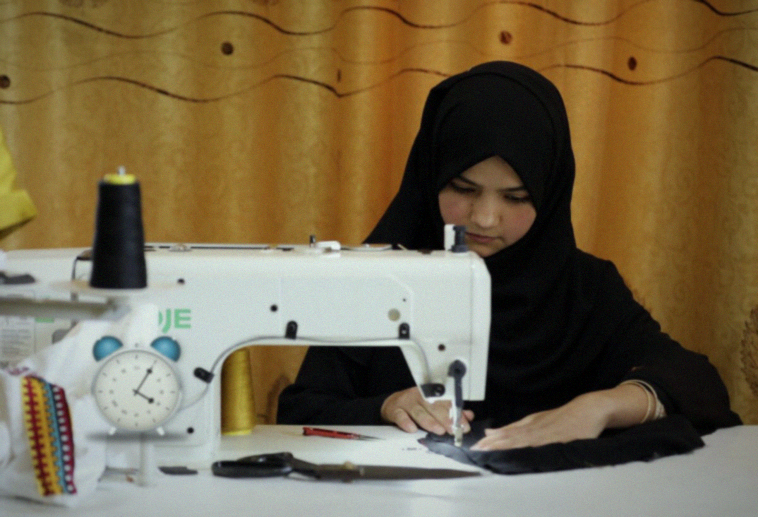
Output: **4:05**
